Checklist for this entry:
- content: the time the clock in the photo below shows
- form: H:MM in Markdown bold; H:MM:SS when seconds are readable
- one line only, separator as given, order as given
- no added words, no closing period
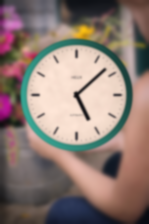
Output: **5:08**
